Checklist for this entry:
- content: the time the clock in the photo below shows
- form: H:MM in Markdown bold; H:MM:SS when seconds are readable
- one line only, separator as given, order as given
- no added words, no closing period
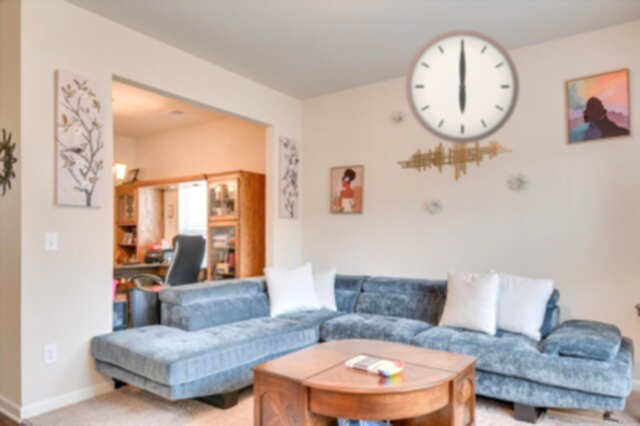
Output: **6:00**
